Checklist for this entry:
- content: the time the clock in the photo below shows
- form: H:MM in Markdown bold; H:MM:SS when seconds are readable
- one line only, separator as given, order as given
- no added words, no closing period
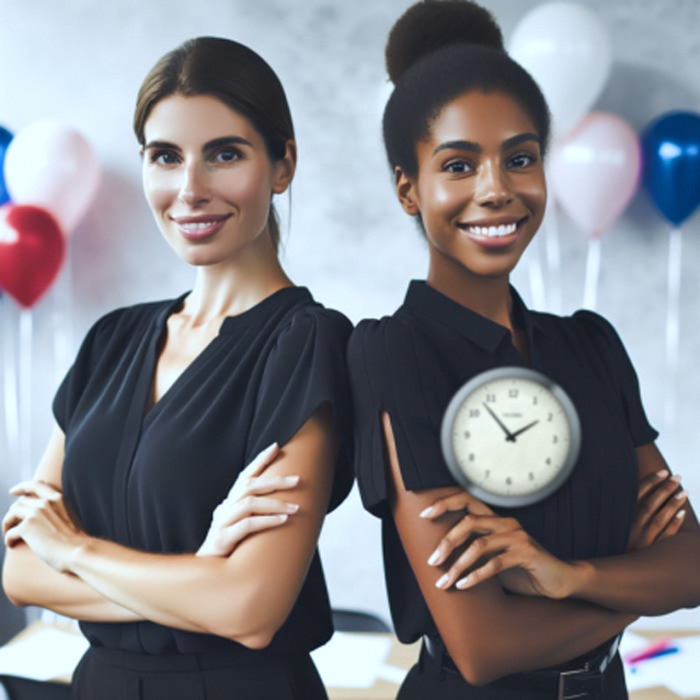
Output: **1:53**
